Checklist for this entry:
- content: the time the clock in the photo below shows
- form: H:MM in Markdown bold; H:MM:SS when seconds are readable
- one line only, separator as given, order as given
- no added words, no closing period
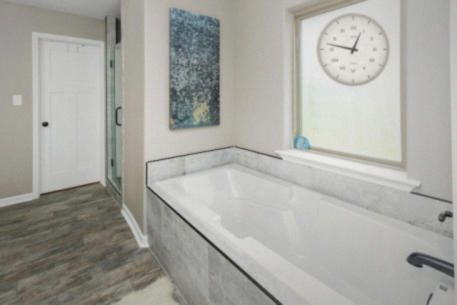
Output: **12:47**
